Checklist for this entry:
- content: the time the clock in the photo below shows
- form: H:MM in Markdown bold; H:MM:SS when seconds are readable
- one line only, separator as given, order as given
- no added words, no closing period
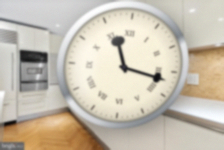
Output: **11:17**
